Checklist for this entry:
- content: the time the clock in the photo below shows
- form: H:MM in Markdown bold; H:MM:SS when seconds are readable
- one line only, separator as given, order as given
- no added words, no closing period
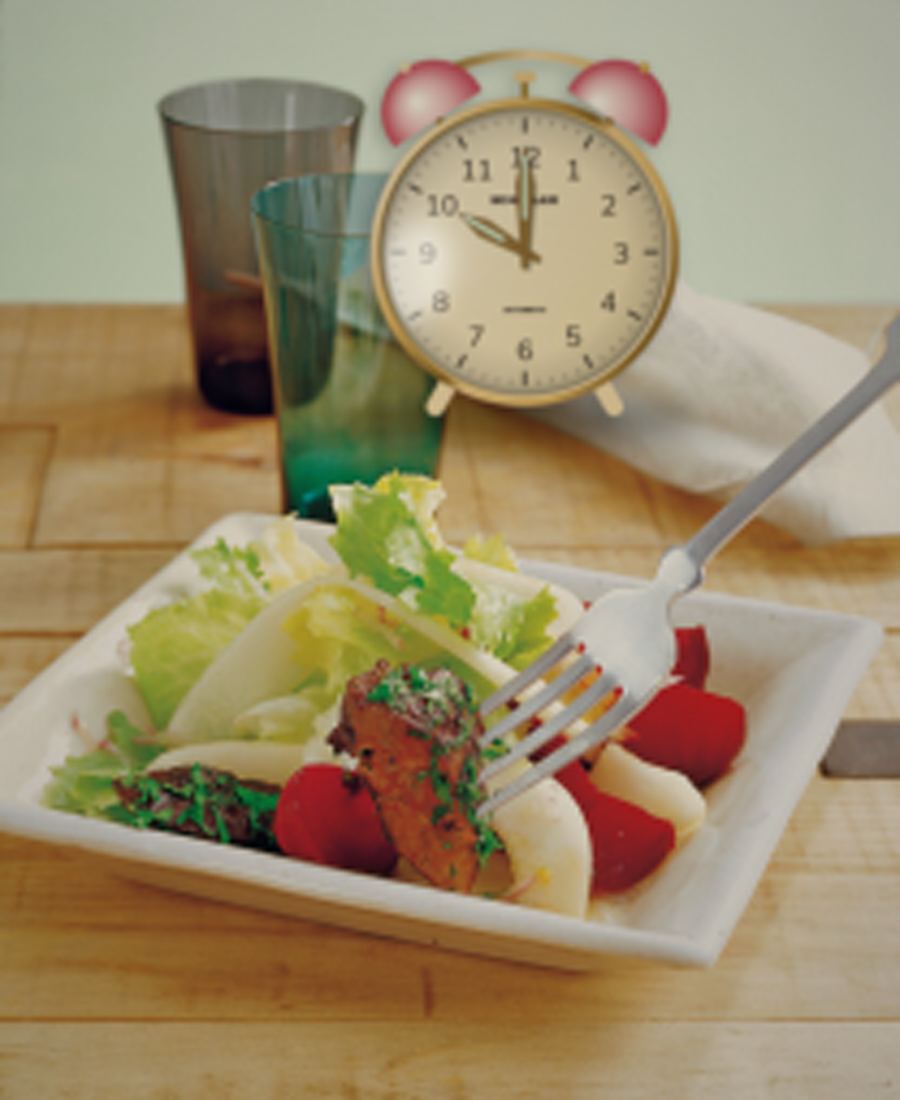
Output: **10:00**
